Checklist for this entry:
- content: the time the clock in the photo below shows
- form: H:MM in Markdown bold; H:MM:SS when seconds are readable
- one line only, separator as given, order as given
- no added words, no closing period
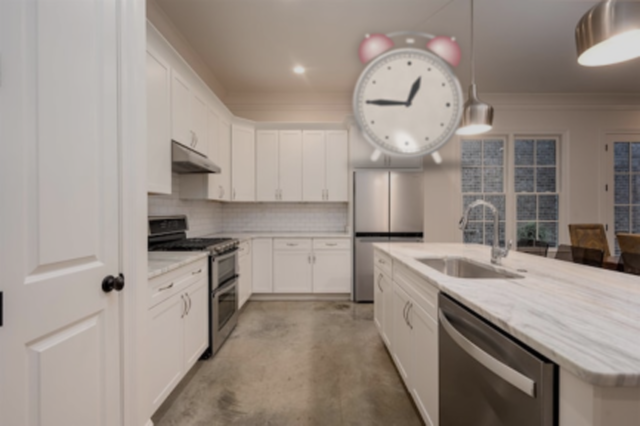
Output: **12:45**
